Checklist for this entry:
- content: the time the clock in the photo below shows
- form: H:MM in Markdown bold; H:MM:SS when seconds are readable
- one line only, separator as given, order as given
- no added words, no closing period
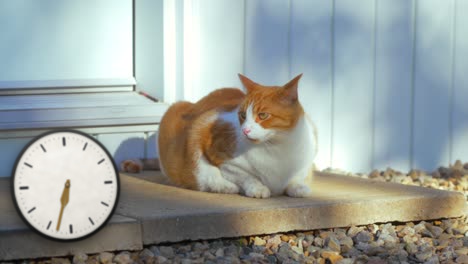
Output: **6:33**
